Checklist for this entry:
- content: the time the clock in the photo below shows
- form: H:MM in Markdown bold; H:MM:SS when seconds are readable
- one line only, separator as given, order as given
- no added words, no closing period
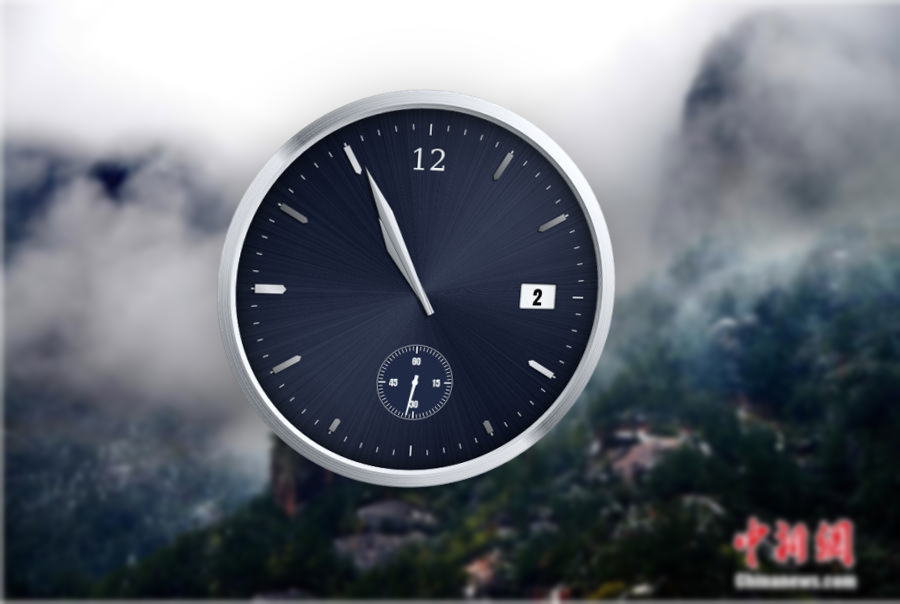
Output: **10:55:32**
